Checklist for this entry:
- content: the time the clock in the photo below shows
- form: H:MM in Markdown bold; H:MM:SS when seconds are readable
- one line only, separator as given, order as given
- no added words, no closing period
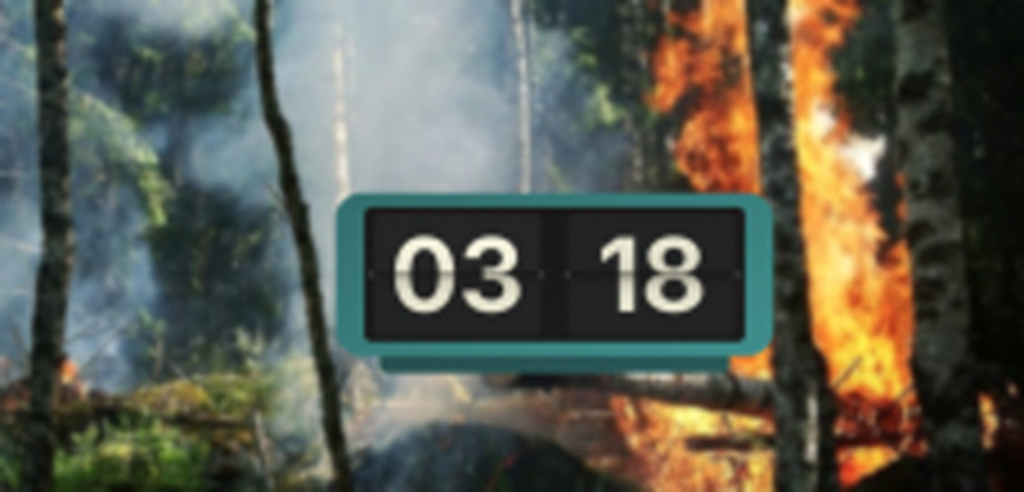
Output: **3:18**
